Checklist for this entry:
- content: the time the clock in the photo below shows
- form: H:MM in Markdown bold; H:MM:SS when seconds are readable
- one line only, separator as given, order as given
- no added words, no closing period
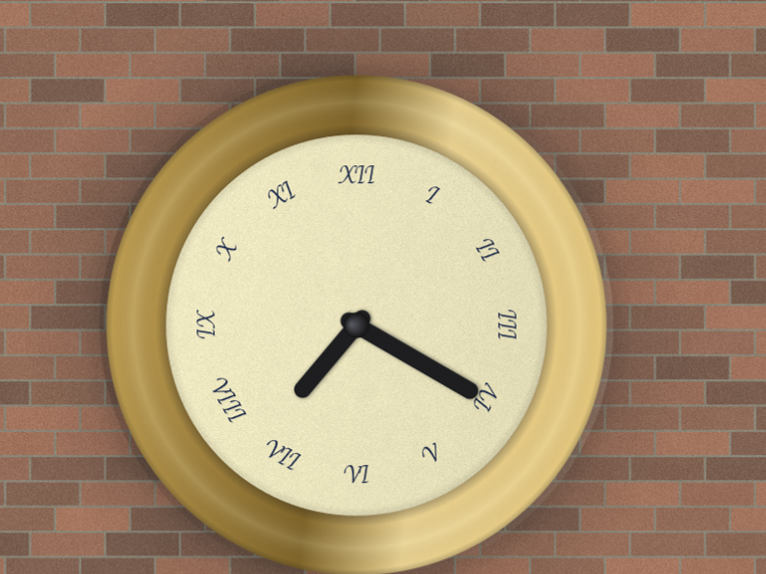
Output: **7:20**
